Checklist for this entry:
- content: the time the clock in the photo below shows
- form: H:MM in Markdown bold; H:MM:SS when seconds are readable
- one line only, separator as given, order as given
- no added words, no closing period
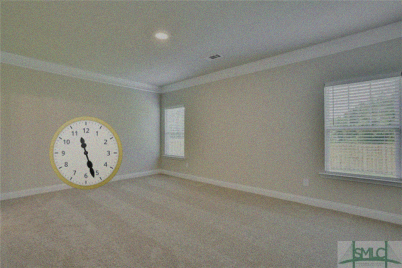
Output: **11:27**
